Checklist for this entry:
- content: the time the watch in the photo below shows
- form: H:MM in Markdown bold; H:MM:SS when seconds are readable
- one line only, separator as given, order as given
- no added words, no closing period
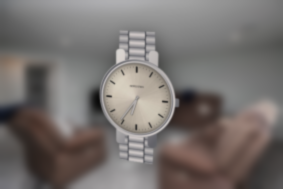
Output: **6:36**
